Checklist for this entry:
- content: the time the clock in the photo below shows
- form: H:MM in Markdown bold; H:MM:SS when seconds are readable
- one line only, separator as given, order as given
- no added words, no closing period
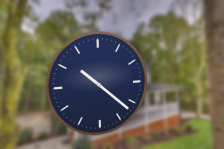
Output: **10:22**
